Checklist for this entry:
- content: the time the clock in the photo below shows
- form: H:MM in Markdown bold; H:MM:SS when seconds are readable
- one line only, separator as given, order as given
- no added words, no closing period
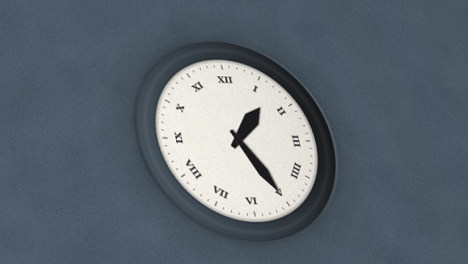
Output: **1:25**
